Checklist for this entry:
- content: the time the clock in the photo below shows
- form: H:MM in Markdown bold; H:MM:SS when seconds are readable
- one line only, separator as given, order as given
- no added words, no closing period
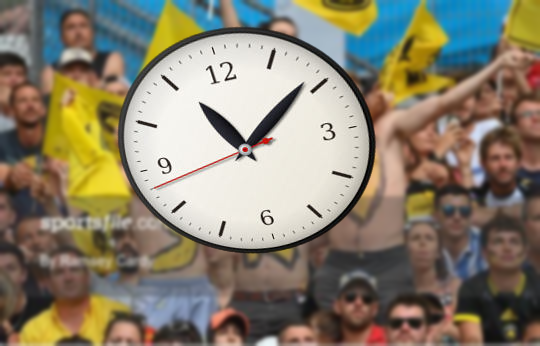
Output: **11:08:43**
